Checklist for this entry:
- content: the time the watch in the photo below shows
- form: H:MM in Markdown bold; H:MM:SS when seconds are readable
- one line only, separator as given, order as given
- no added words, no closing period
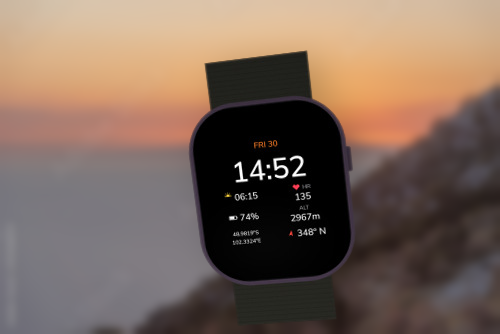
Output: **14:52**
